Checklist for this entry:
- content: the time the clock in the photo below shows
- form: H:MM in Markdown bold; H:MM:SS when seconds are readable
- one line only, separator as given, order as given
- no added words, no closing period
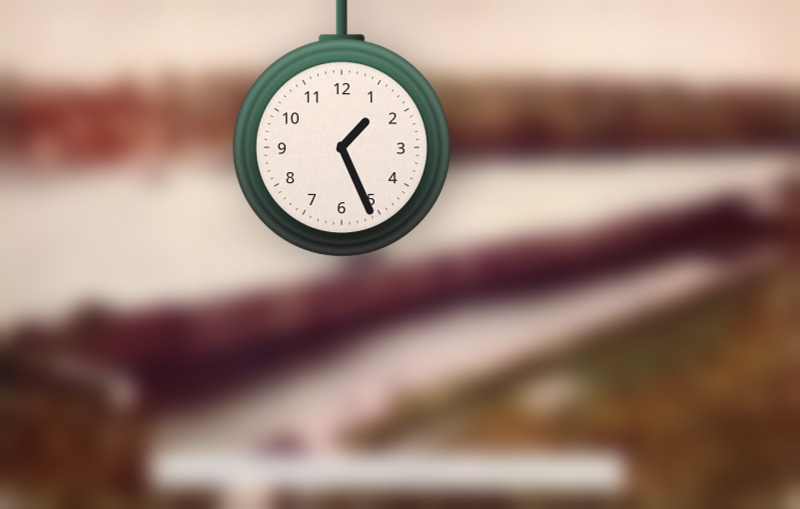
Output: **1:26**
